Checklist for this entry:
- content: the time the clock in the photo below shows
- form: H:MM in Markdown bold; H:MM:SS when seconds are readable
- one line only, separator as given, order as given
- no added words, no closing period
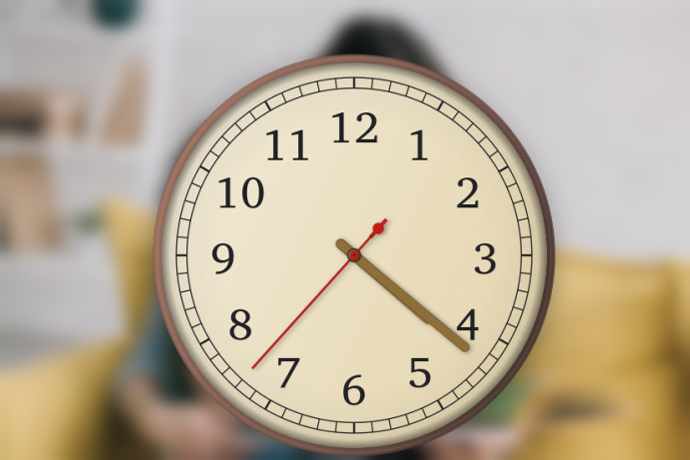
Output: **4:21:37**
